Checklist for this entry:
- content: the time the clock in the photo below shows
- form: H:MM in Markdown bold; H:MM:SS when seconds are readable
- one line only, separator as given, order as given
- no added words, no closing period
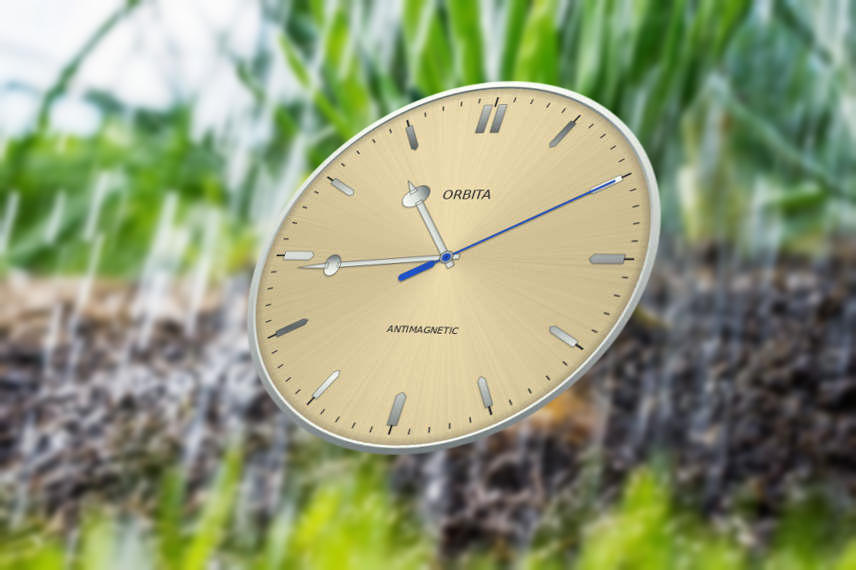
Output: **10:44:10**
